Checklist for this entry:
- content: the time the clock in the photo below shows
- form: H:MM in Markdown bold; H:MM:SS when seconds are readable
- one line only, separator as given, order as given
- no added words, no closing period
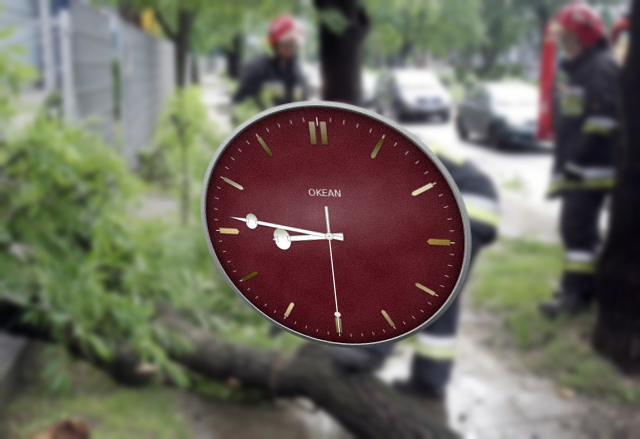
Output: **8:46:30**
